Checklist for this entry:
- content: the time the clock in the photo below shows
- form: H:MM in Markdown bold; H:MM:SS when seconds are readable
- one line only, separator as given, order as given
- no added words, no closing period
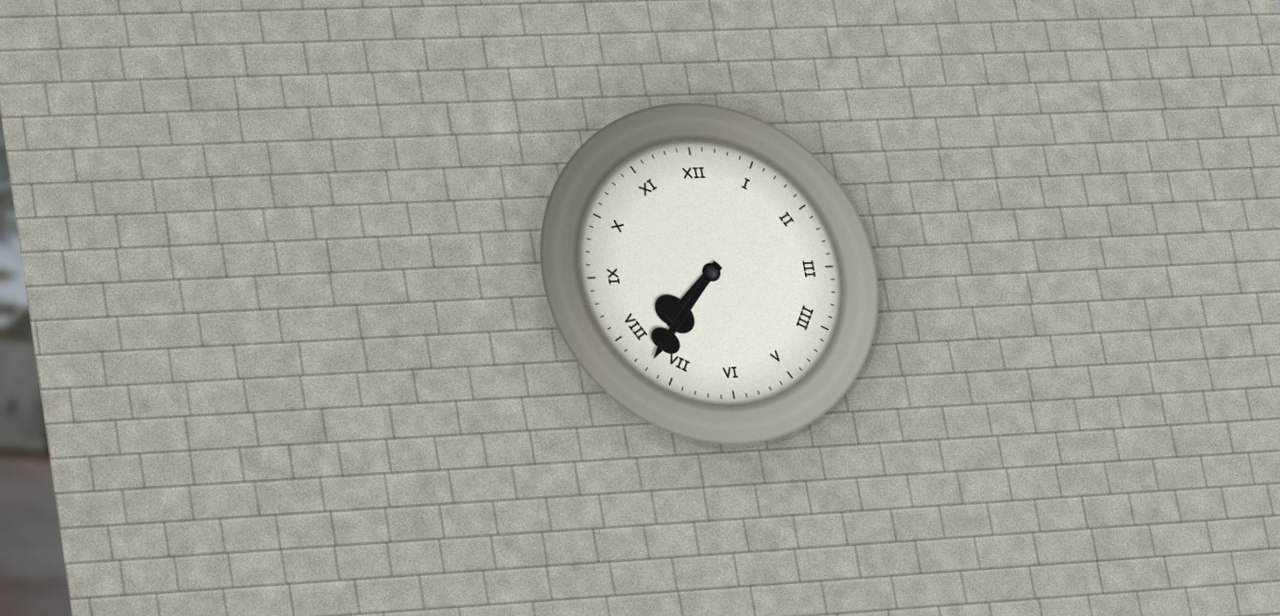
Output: **7:37**
